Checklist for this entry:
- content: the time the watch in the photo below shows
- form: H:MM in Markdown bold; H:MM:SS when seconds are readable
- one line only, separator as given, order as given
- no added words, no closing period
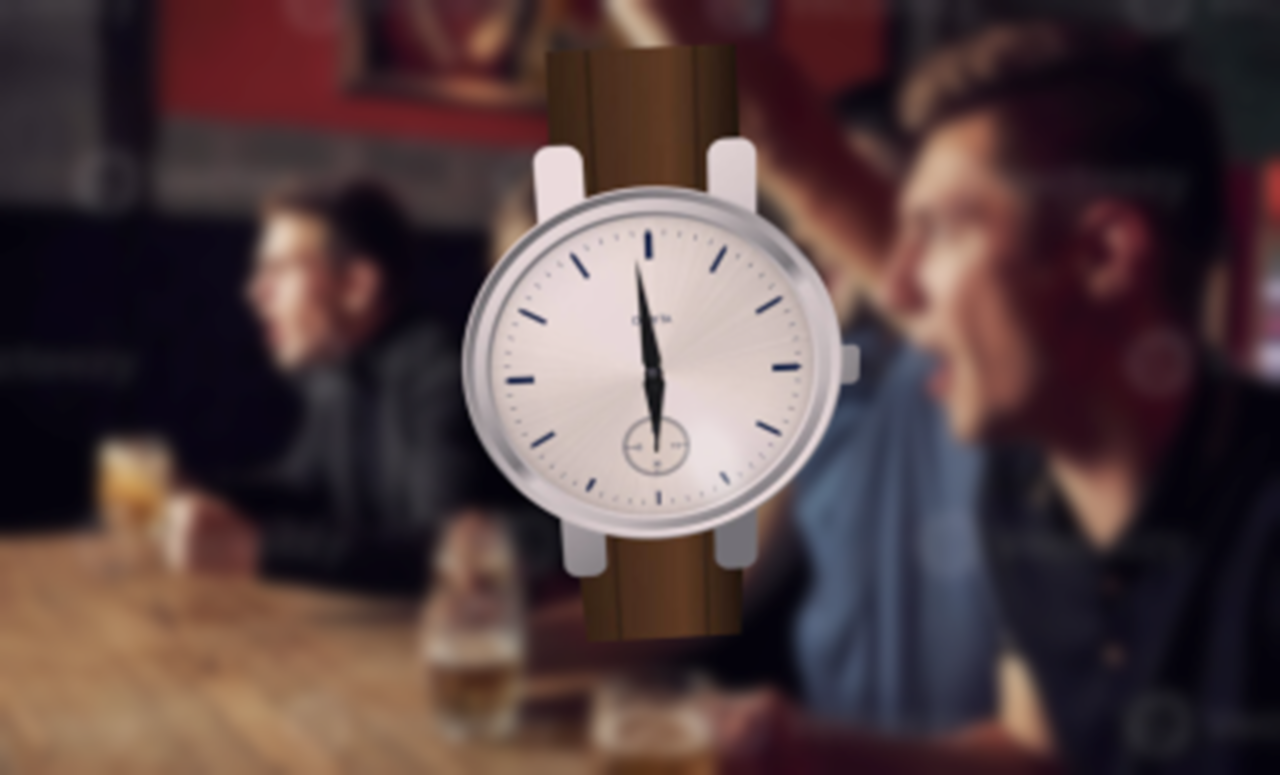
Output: **5:59**
